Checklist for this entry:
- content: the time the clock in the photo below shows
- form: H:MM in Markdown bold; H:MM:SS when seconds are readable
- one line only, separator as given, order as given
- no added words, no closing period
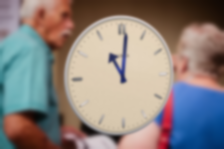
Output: **11:01**
